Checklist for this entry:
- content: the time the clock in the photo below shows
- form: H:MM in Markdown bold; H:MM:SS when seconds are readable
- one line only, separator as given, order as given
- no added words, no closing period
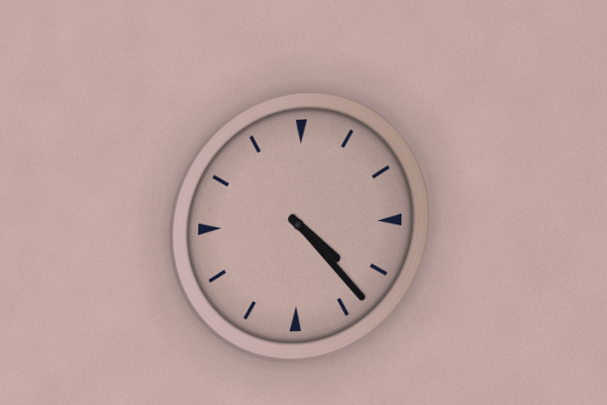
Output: **4:23**
